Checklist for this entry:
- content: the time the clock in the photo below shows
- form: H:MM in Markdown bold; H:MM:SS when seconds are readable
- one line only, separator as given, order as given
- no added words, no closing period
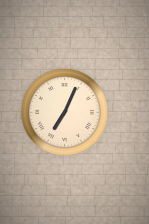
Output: **7:04**
